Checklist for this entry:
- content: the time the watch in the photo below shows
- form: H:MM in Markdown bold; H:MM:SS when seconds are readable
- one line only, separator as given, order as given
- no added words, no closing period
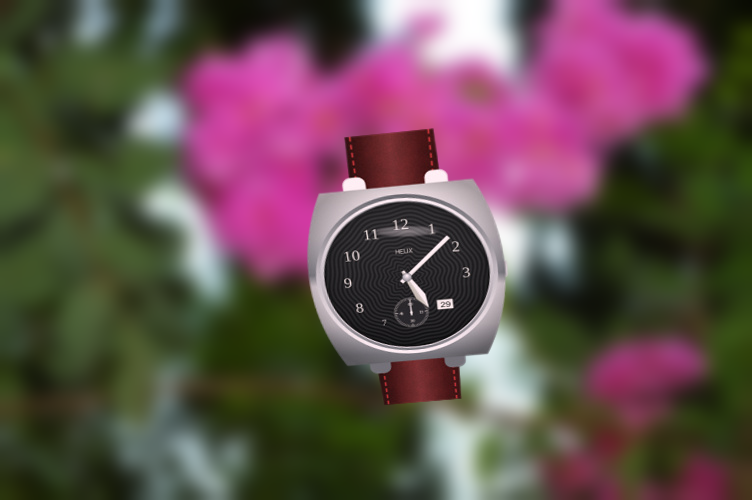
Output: **5:08**
